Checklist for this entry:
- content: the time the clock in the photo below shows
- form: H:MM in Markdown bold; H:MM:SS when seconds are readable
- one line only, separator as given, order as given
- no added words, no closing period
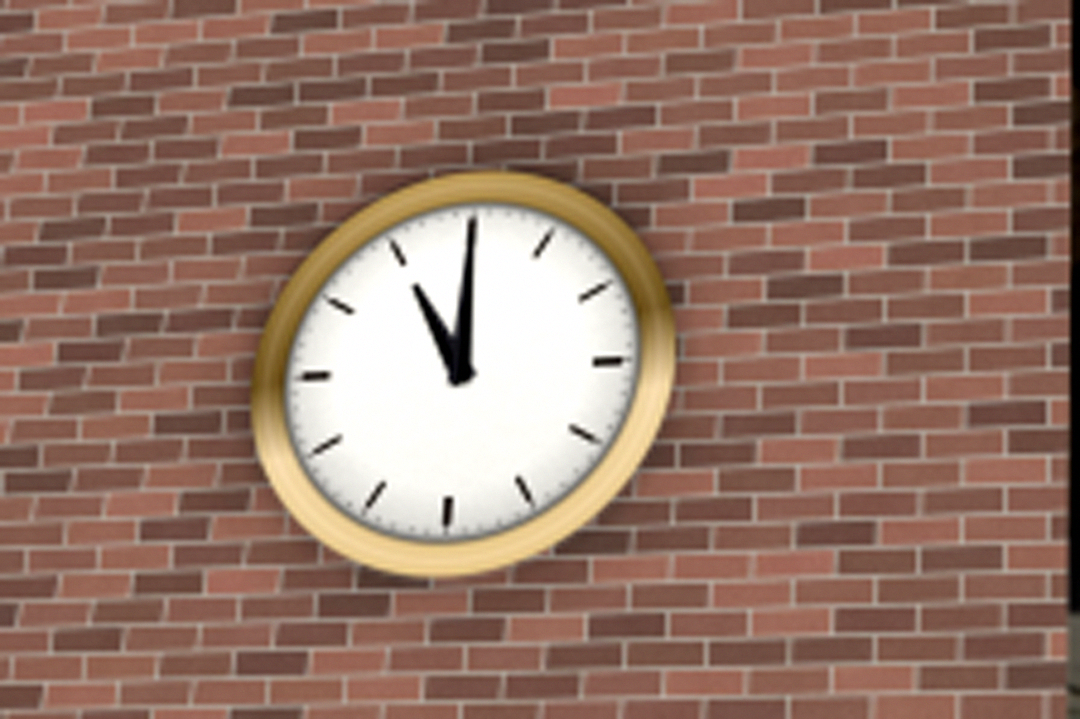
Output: **11:00**
